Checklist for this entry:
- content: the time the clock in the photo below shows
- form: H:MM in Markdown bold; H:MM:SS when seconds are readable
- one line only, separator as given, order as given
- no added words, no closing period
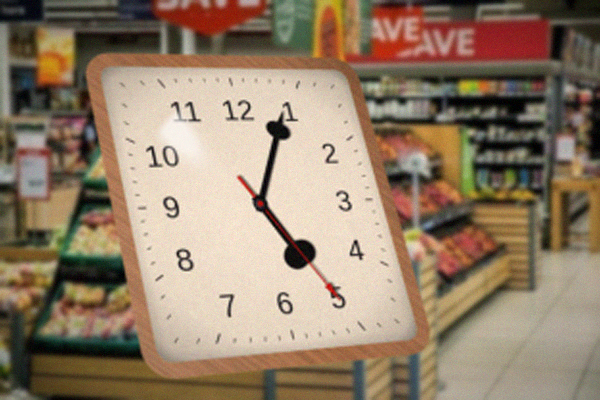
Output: **5:04:25**
